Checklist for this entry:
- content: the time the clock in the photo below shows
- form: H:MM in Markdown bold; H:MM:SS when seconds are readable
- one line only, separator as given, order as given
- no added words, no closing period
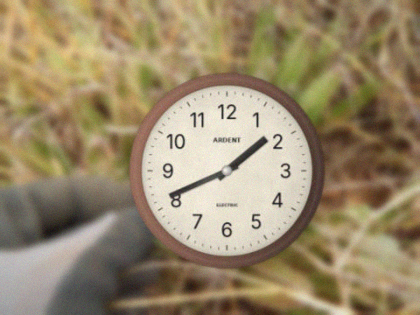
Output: **1:41**
